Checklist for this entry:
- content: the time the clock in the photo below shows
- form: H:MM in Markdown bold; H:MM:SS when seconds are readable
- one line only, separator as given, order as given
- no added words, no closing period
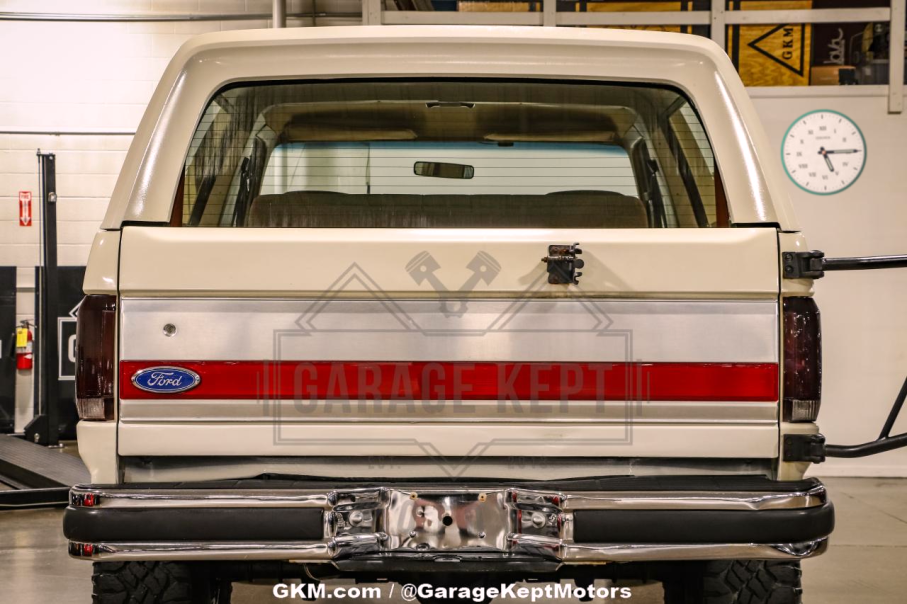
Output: **5:15**
